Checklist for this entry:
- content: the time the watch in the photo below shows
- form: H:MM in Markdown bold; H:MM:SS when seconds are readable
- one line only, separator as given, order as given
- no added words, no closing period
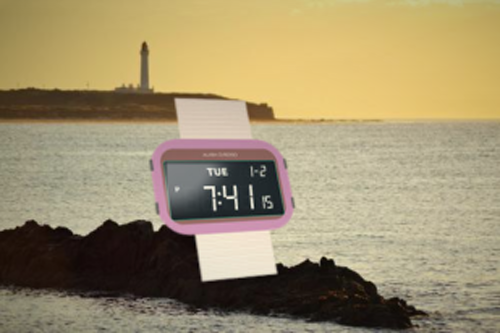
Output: **7:41:15**
